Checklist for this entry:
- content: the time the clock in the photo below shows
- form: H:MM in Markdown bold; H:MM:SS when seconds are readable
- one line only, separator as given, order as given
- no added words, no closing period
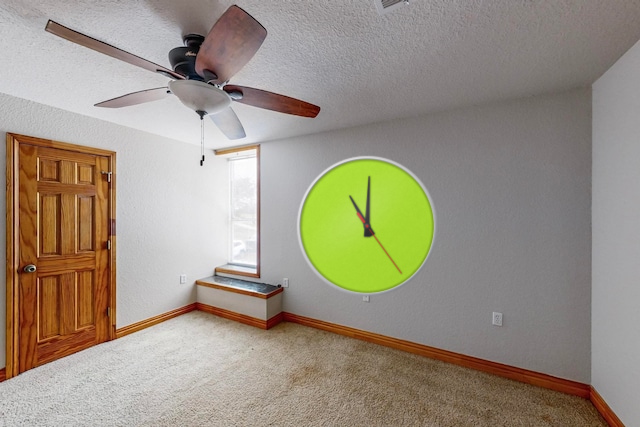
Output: **11:00:24**
